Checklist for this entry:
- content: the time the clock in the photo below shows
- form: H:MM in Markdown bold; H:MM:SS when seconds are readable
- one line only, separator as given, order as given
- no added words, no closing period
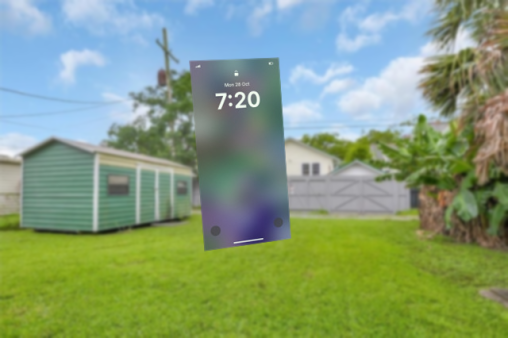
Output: **7:20**
